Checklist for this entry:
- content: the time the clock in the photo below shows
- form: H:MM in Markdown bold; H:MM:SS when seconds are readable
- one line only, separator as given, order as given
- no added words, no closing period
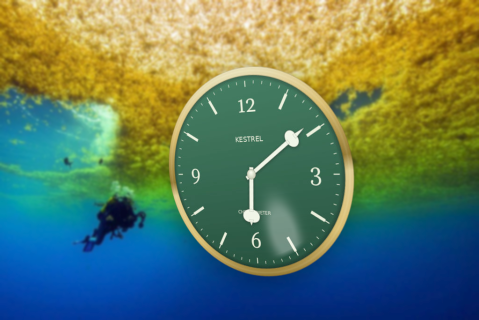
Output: **6:09**
